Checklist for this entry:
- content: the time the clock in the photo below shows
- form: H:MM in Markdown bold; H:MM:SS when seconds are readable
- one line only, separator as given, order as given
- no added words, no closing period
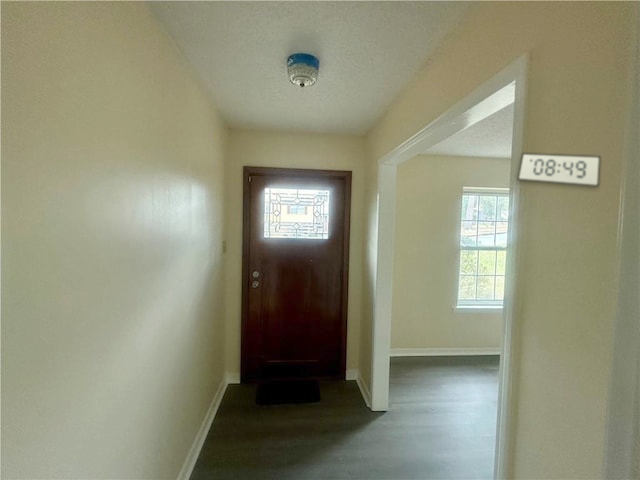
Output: **8:49**
